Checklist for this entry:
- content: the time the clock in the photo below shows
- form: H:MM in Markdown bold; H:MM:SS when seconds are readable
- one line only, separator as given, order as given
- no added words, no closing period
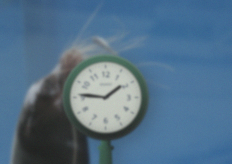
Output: **1:46**
